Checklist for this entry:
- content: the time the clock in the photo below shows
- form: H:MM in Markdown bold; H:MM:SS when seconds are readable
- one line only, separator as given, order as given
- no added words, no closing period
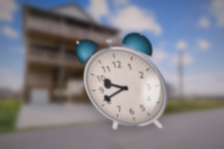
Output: **9:41**
